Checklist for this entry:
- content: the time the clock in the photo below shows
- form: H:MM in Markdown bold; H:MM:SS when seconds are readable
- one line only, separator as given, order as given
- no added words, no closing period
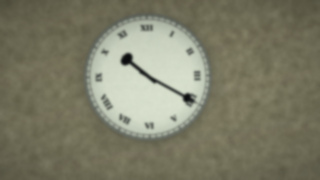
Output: **10:20**
